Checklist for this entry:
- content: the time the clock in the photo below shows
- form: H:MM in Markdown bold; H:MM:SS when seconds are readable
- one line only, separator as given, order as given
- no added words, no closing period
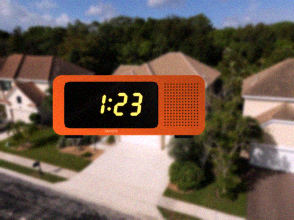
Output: **1:23**
